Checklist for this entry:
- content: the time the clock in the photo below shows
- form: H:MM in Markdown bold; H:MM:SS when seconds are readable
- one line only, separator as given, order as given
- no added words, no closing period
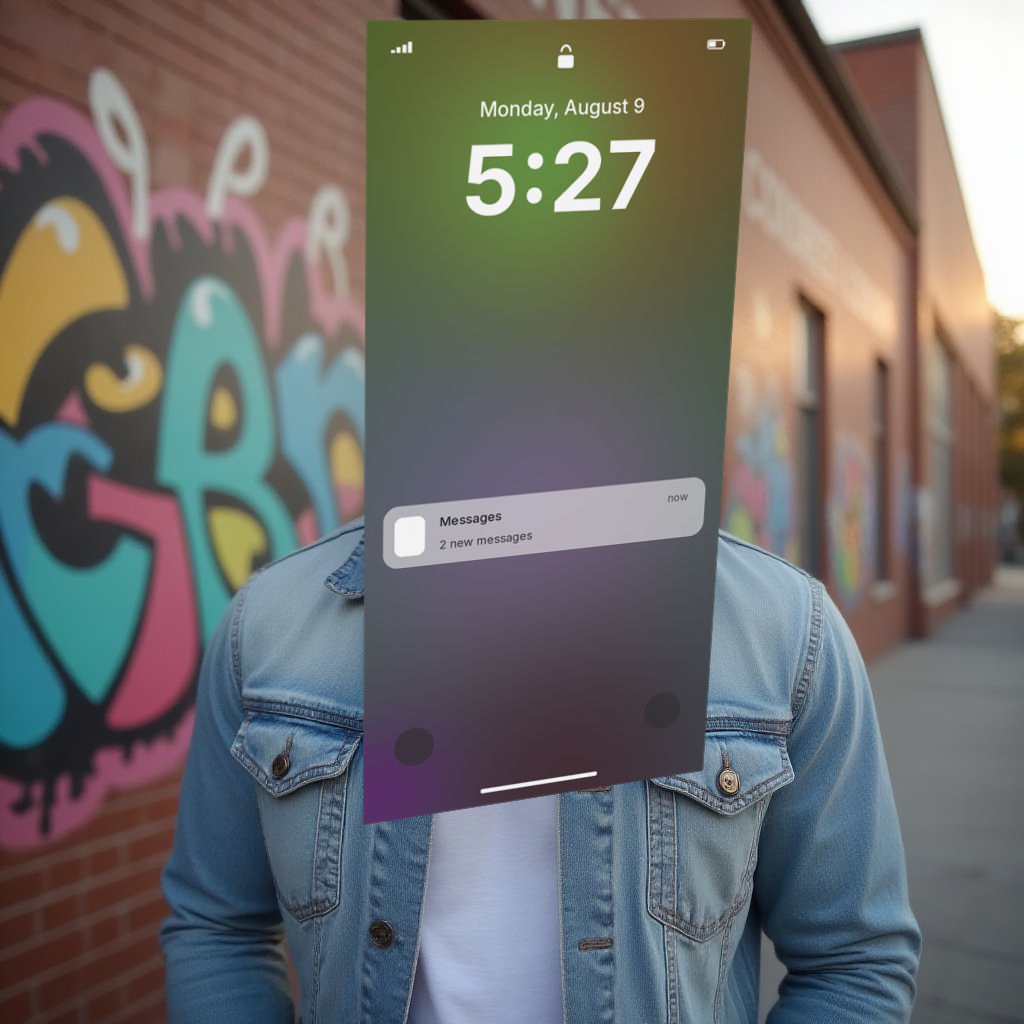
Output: **5:27**
